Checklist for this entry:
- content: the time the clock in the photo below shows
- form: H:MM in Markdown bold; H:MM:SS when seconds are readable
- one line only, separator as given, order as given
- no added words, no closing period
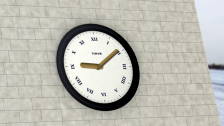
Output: **9:09**
